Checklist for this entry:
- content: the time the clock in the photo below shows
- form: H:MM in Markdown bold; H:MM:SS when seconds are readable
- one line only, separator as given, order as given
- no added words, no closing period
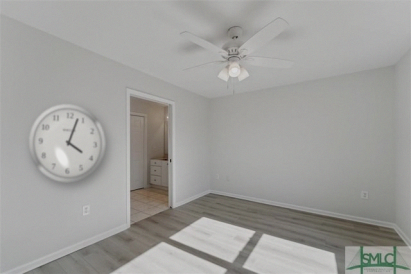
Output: **4:03**
